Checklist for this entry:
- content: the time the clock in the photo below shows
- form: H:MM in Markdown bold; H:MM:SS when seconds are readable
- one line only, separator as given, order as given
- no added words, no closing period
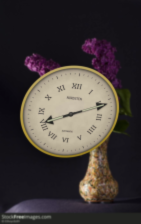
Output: **8:11**
